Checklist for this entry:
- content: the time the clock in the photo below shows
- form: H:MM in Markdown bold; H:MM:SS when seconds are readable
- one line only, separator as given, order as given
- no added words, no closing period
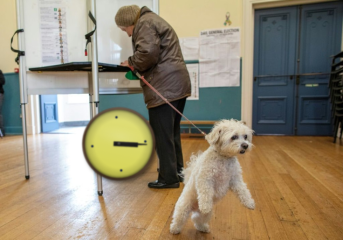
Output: **3:16**
